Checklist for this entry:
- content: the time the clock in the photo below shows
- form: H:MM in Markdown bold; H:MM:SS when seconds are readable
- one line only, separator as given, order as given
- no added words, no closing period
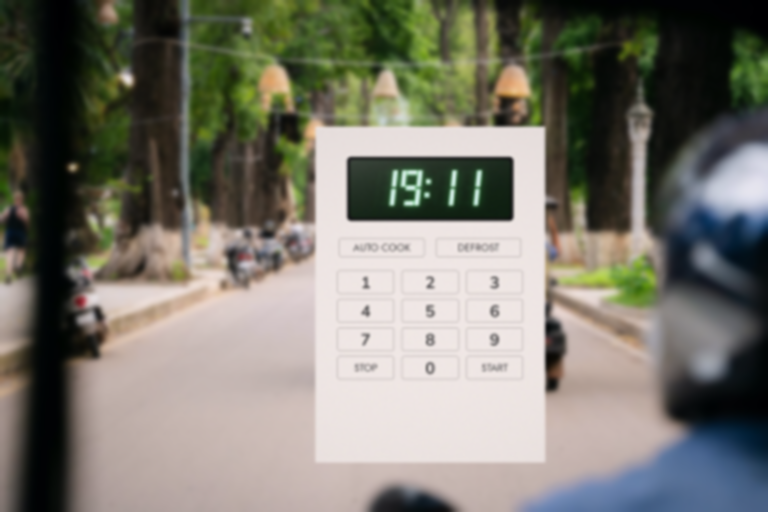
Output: **19:11**
